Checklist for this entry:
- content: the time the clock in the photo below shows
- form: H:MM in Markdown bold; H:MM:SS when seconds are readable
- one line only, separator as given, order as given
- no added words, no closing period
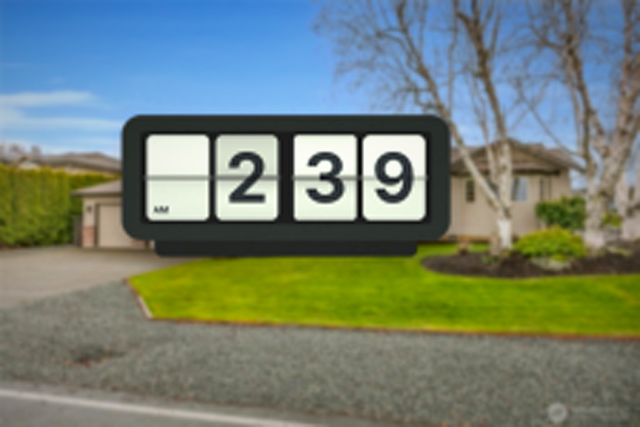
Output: **2:39**
